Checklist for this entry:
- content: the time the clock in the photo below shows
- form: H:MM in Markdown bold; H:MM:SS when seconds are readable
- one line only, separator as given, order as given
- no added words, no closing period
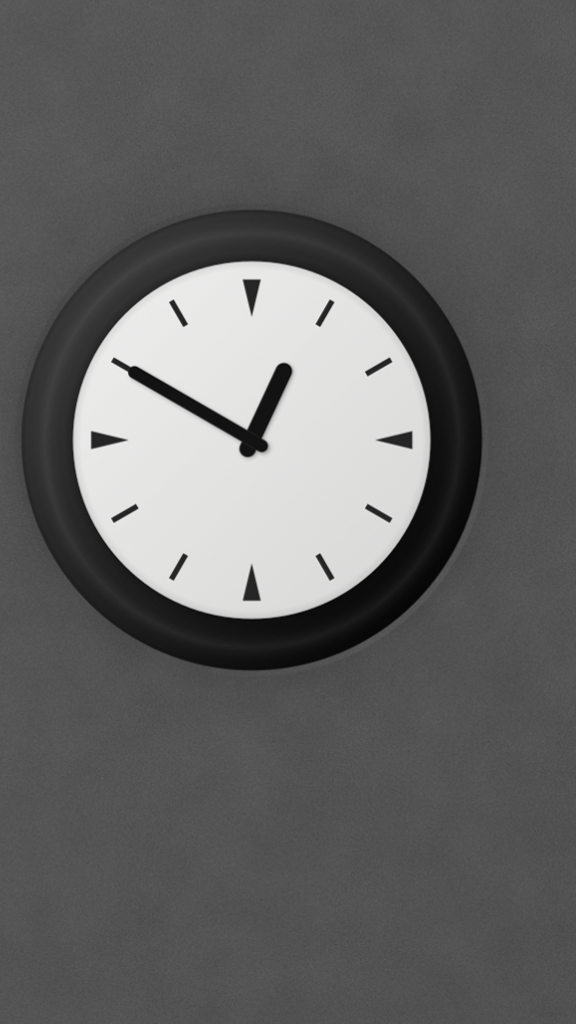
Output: **12:50**
